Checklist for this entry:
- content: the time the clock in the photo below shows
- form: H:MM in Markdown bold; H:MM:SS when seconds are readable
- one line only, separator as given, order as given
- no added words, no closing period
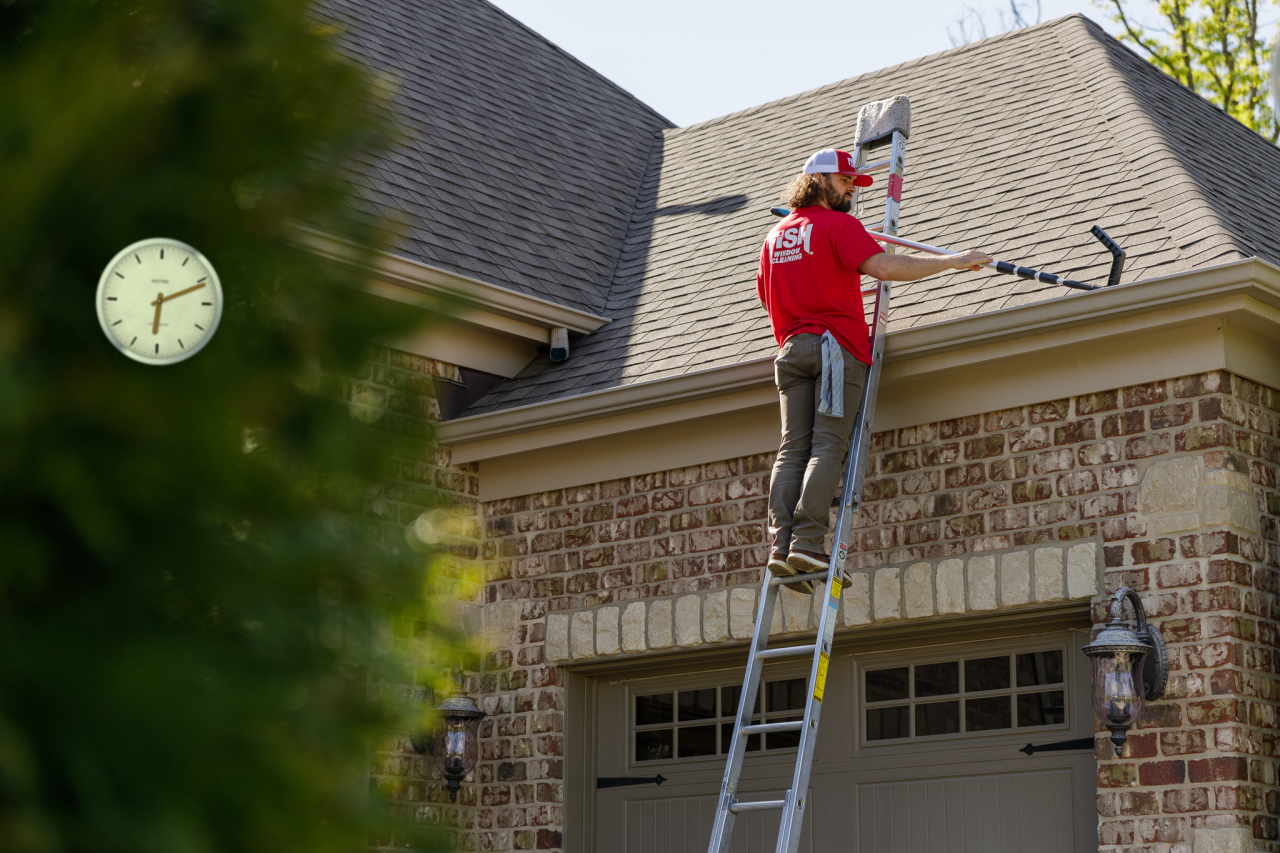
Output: **6:11**
